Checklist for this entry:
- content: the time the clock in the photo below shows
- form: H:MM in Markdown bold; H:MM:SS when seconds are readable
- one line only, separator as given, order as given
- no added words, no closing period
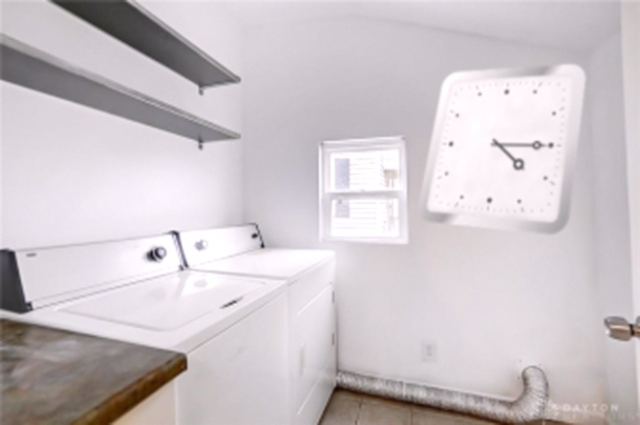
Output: **4:15**
